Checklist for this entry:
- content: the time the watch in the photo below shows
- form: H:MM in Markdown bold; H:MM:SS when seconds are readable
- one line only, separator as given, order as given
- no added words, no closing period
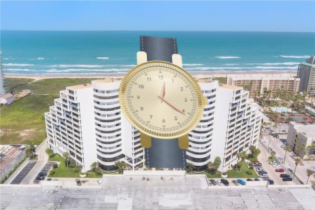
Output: **12:21**
